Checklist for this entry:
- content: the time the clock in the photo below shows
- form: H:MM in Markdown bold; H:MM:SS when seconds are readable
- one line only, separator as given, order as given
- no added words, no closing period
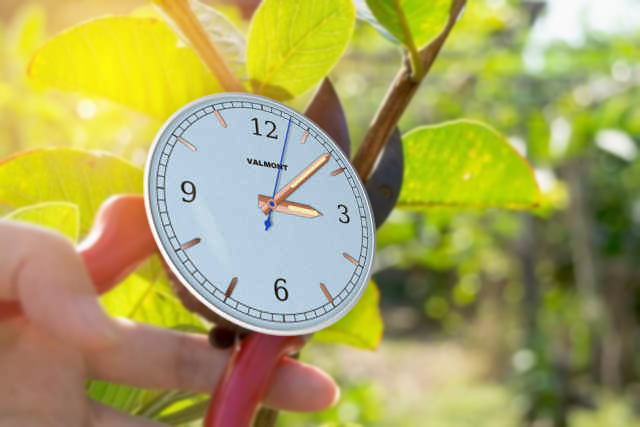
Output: **3:08:03**
